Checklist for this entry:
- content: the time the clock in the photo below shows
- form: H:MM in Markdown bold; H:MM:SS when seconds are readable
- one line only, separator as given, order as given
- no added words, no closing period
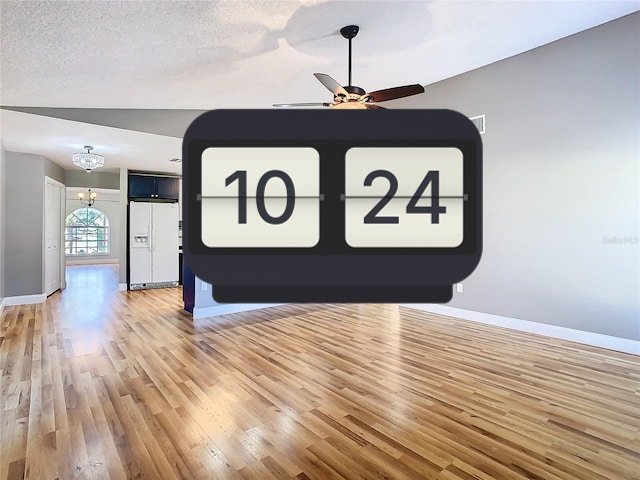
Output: **10:24**
